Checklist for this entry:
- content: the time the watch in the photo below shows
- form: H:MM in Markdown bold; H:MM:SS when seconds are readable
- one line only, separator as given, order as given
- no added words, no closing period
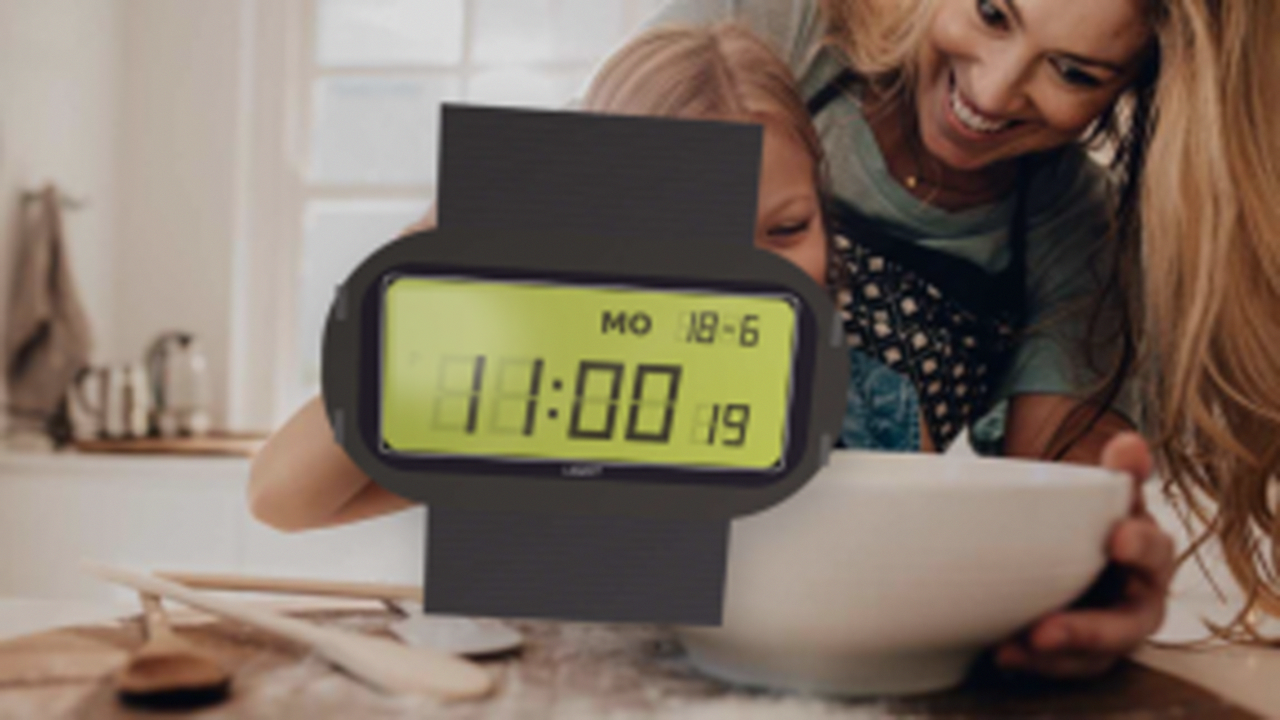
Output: **11:00:19**
